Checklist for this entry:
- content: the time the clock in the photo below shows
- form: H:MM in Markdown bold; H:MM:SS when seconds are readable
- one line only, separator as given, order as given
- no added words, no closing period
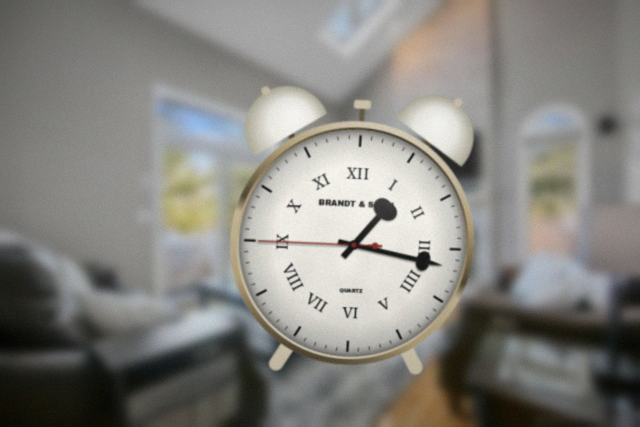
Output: **1:16:45**
